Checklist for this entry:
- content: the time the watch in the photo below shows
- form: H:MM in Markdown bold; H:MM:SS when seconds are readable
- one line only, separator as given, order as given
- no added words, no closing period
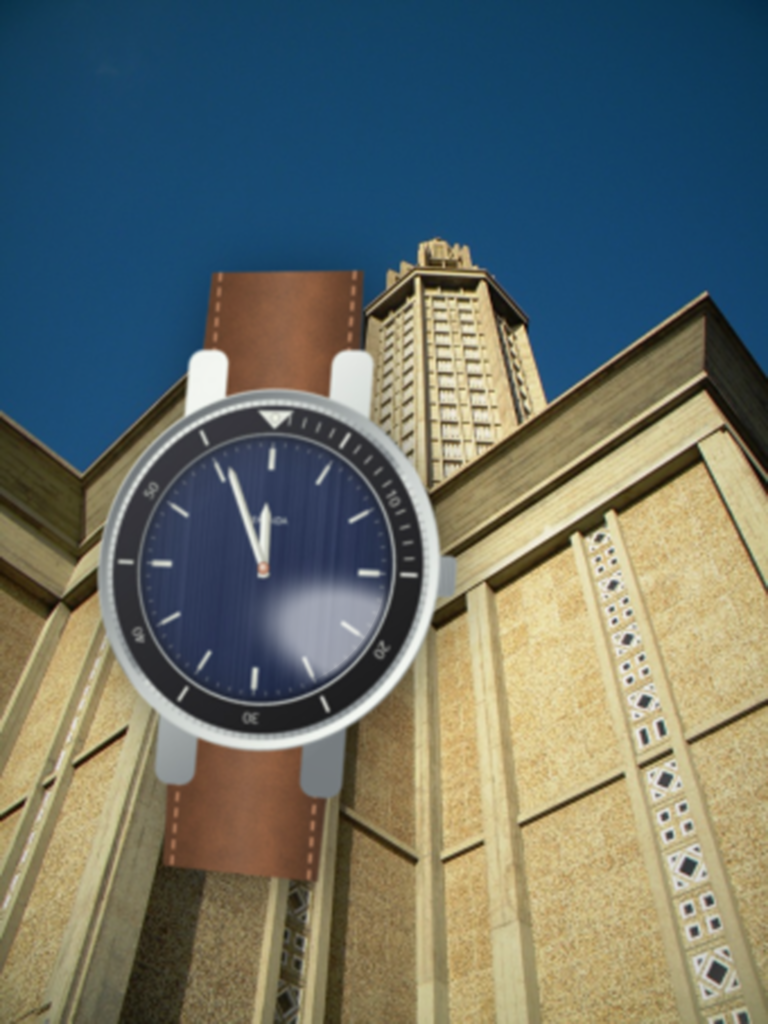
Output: **11:56**
